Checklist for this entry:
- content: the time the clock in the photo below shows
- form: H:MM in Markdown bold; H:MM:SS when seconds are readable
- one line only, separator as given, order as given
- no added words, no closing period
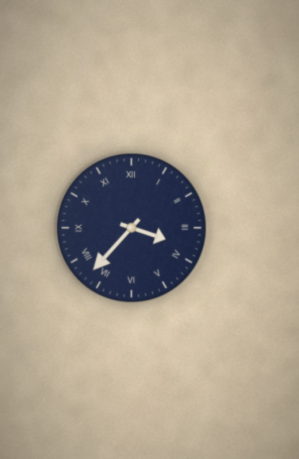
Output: **3:37**
